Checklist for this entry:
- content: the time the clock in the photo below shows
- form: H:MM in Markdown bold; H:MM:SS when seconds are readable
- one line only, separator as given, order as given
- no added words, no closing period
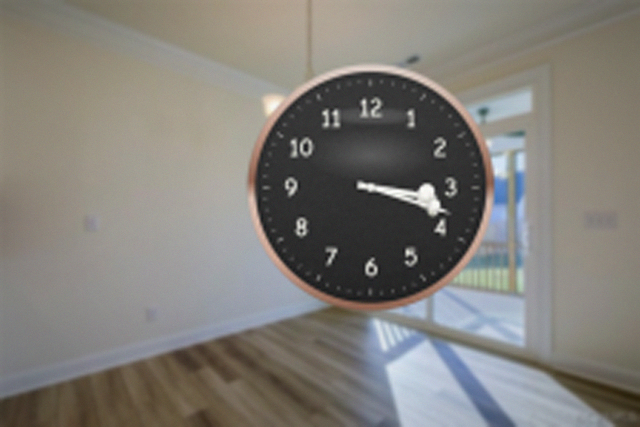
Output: **3:18**
